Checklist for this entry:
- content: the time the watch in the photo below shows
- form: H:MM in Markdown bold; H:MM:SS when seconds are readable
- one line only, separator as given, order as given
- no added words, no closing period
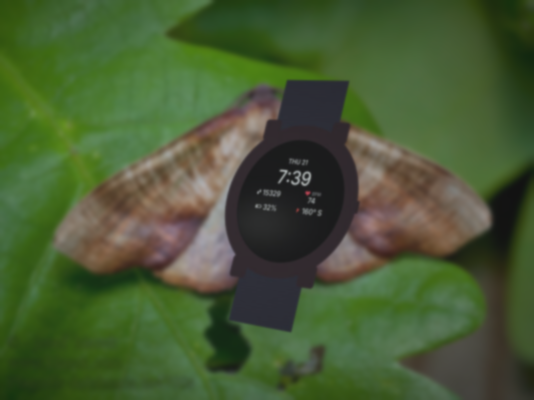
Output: **7:39**
